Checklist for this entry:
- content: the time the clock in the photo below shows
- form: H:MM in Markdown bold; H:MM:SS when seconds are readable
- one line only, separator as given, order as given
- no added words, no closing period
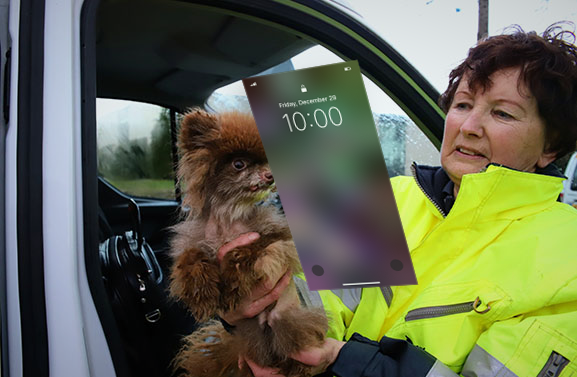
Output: **10:00**
